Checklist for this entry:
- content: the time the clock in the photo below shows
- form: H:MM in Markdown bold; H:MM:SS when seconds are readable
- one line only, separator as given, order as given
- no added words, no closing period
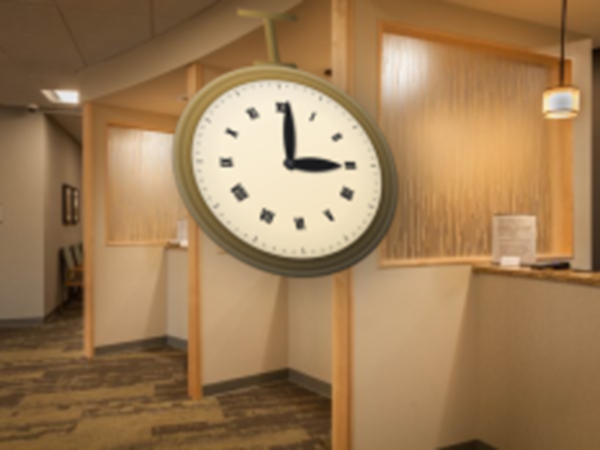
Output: **3:01**
